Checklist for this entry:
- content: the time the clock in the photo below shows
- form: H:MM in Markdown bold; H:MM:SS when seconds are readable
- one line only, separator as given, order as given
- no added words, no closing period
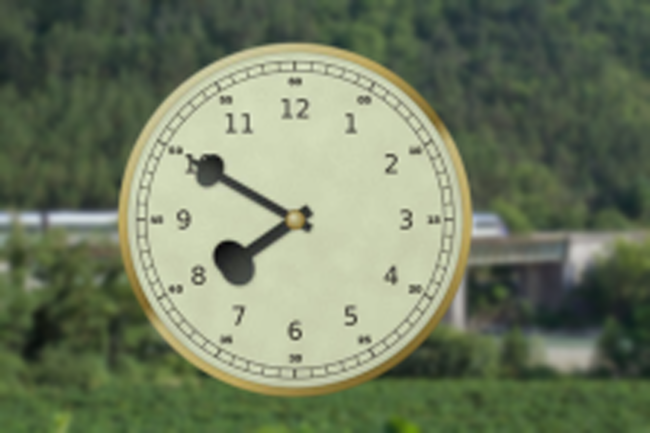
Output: **7:50**
